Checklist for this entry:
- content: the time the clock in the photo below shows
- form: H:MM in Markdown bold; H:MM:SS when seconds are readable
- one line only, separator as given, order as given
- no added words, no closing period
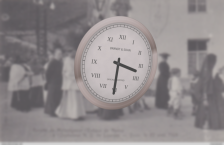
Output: **3:30**
